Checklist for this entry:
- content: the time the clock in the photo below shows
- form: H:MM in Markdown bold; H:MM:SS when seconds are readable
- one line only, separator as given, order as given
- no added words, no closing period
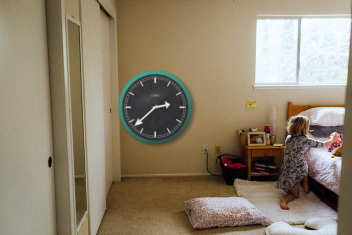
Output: **2:38**
